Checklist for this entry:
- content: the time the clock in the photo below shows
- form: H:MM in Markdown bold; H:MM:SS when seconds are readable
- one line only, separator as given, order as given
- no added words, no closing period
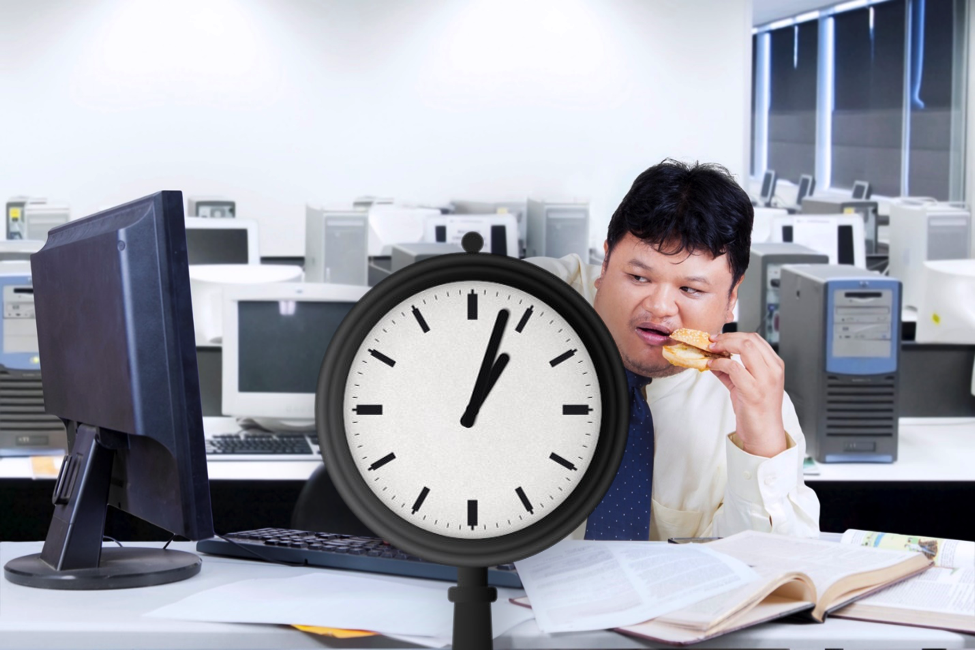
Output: **1:03**
